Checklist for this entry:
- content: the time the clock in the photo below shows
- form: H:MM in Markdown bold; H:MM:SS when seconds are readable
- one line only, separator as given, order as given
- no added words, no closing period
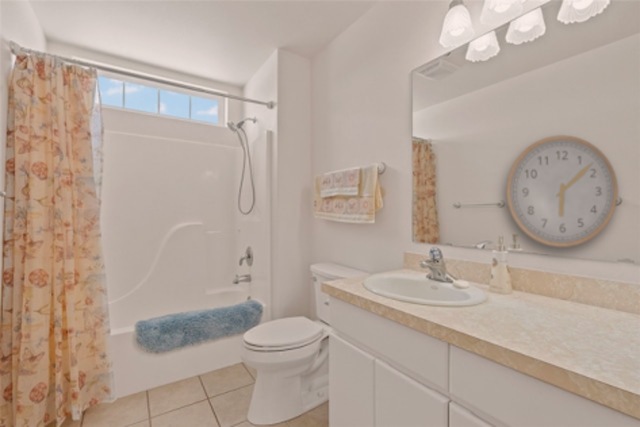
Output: **6:08**
